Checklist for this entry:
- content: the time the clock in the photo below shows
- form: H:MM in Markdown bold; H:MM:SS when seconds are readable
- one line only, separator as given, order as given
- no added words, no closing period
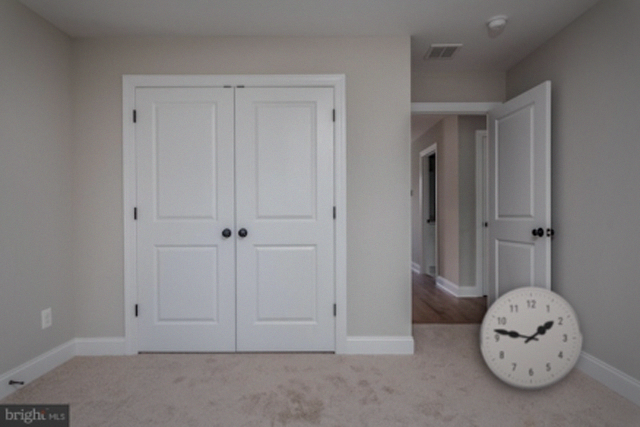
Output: **1:47**
